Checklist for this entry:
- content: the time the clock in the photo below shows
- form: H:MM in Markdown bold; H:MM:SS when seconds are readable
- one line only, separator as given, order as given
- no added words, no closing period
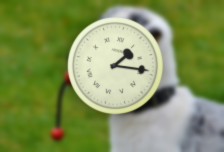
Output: **1:14**
